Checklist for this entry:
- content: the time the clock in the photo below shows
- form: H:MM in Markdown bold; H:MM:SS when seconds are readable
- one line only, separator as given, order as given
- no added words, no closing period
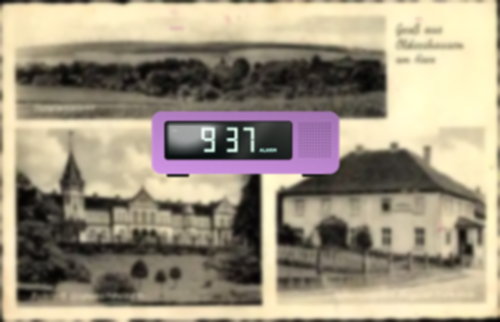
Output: **9:37**
